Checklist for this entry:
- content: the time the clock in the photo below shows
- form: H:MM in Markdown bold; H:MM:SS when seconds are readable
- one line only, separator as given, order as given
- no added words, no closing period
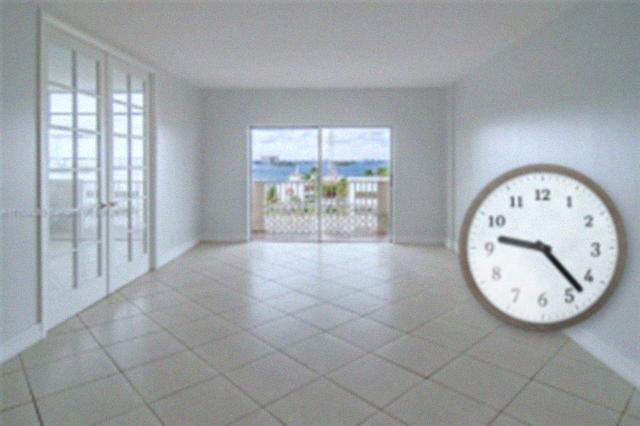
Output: **9:23**
